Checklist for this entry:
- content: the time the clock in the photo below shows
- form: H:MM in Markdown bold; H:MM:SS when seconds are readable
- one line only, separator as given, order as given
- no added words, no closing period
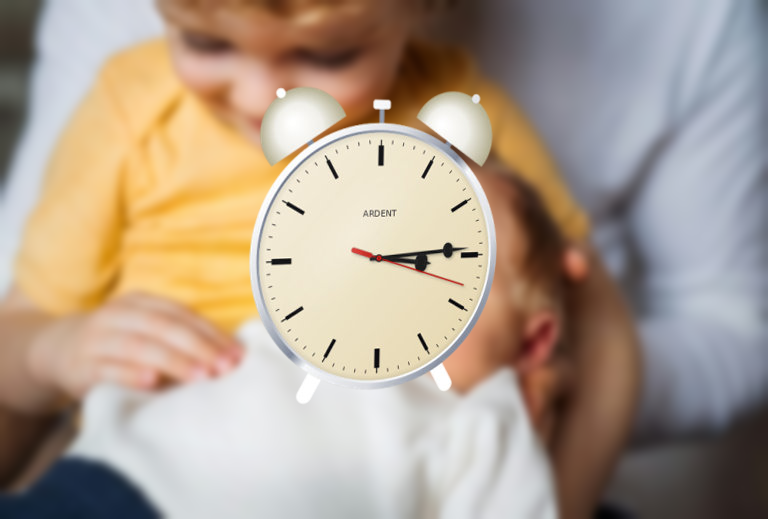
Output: **3:14:18**
